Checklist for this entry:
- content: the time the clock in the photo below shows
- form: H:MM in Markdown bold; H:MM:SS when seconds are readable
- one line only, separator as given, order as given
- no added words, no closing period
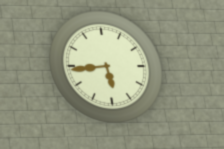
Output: **5:44**
